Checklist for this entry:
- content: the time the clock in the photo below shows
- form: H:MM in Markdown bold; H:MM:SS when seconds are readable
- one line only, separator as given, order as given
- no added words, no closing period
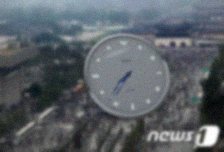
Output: **7:37**
